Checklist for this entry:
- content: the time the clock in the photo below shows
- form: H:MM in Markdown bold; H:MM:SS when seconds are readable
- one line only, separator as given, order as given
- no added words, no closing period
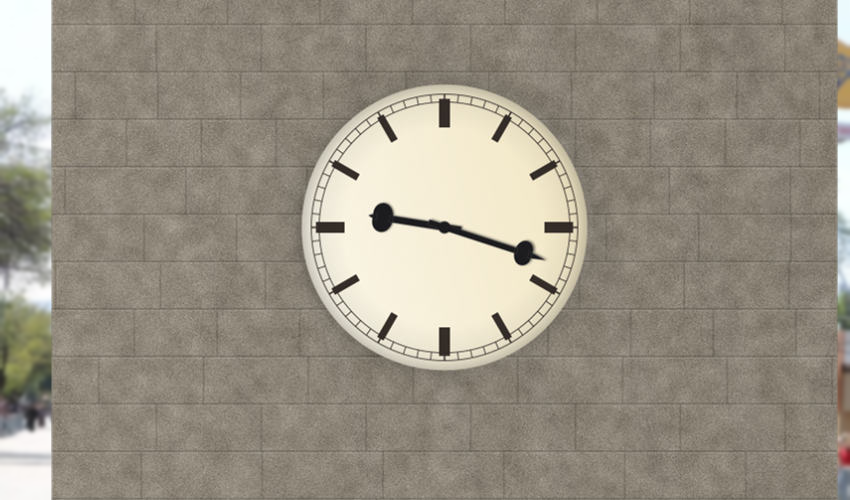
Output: **9:18**
